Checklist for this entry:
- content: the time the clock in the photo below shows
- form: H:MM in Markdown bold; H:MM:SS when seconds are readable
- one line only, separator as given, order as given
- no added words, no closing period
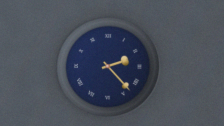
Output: **2:23**
